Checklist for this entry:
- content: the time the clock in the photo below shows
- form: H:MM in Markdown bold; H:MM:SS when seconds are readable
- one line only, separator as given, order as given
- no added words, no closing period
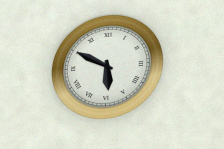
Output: **5:50**
